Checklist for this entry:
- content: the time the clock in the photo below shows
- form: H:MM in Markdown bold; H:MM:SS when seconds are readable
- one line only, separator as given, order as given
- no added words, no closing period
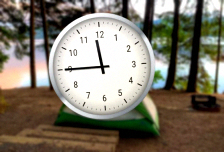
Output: **11:45**
